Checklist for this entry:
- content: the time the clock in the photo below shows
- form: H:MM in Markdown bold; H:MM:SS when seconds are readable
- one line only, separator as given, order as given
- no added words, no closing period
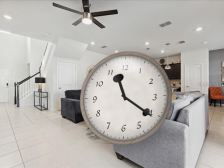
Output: **11:21**
